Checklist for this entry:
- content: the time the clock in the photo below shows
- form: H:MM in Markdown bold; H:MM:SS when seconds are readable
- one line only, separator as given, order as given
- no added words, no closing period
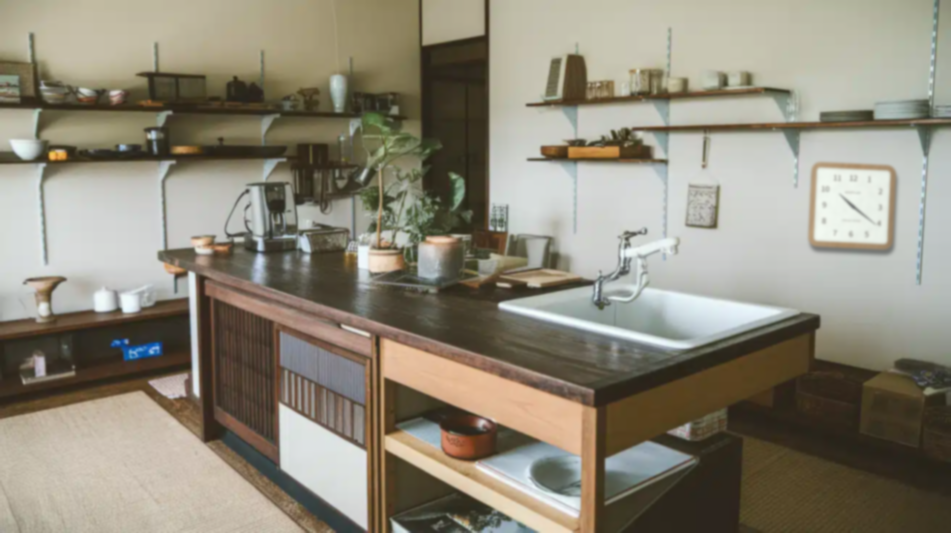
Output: **10:21**
